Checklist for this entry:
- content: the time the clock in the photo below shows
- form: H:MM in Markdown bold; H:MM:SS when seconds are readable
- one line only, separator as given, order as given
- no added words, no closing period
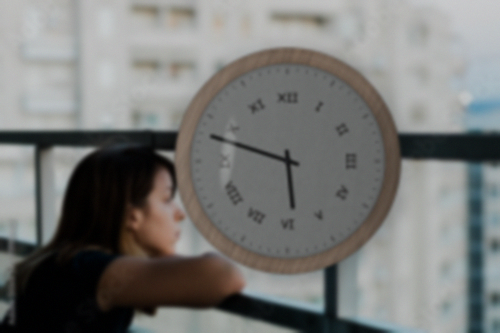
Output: **5:48**
